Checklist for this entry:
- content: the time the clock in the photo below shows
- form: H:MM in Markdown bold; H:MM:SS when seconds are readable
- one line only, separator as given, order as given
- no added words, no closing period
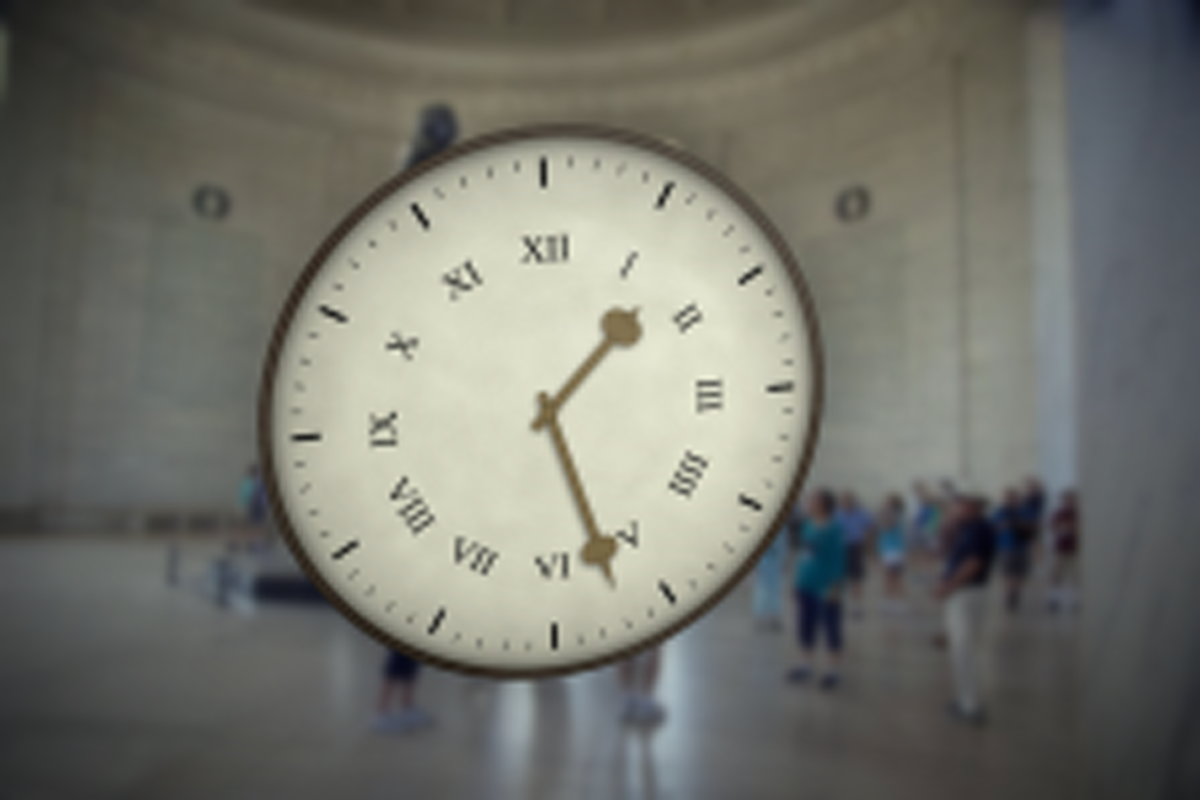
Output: **1:27**
